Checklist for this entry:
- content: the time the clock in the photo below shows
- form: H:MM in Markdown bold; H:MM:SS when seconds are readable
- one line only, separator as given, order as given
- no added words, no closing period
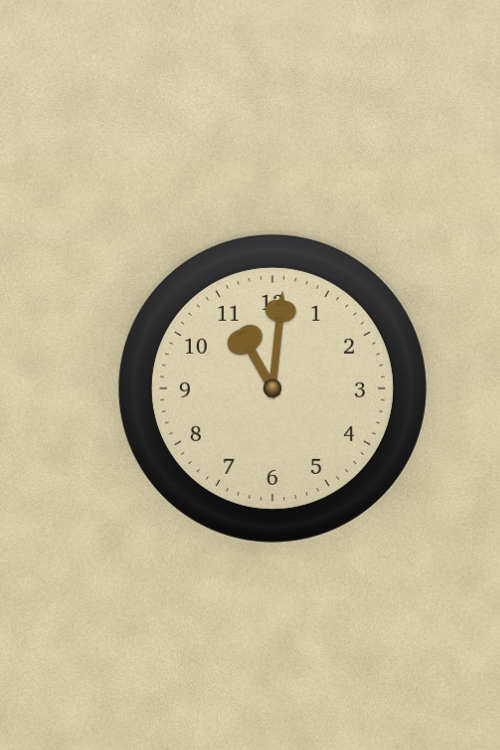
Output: **11:01**
